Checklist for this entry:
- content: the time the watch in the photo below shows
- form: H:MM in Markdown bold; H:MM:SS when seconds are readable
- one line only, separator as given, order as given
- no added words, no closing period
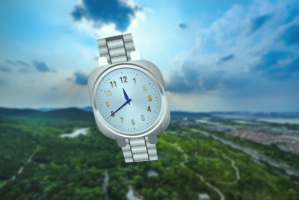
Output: **11:40**
